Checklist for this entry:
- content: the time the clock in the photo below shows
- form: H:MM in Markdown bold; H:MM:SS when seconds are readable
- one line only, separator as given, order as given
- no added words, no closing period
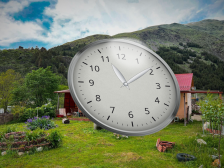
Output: **11:09**
